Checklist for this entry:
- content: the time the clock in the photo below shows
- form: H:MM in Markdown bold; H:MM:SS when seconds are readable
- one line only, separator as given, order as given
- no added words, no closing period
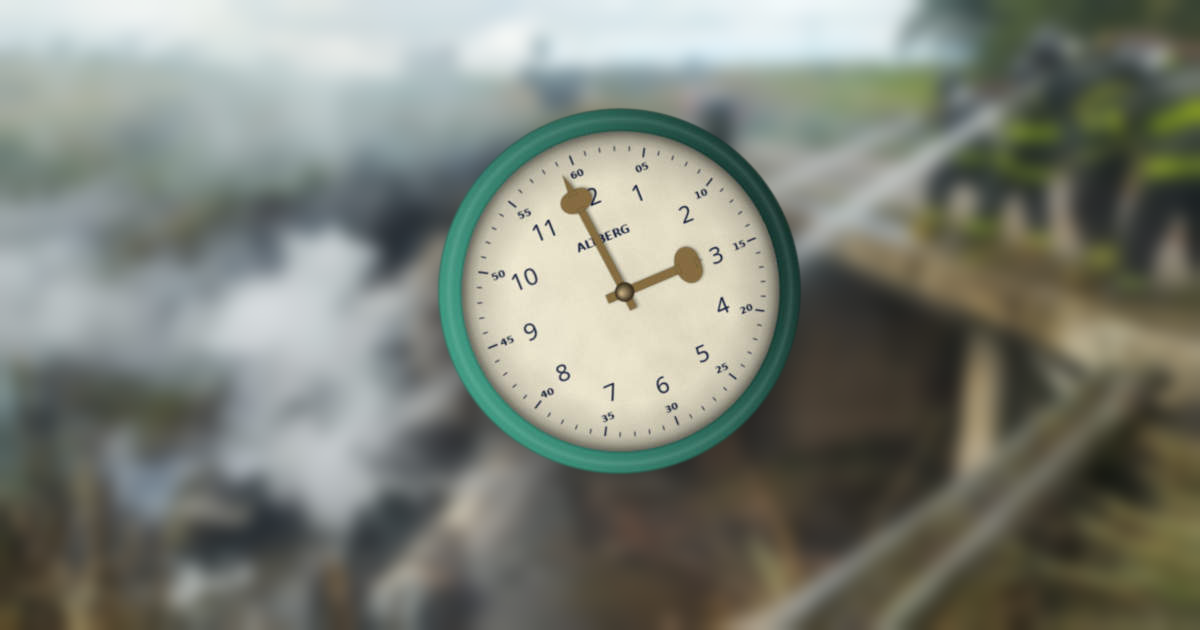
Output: **2:59**
